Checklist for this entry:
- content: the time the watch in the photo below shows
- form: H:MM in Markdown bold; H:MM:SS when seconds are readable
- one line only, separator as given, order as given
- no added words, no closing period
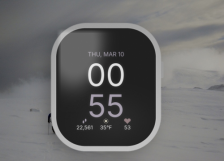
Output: **0:55**
